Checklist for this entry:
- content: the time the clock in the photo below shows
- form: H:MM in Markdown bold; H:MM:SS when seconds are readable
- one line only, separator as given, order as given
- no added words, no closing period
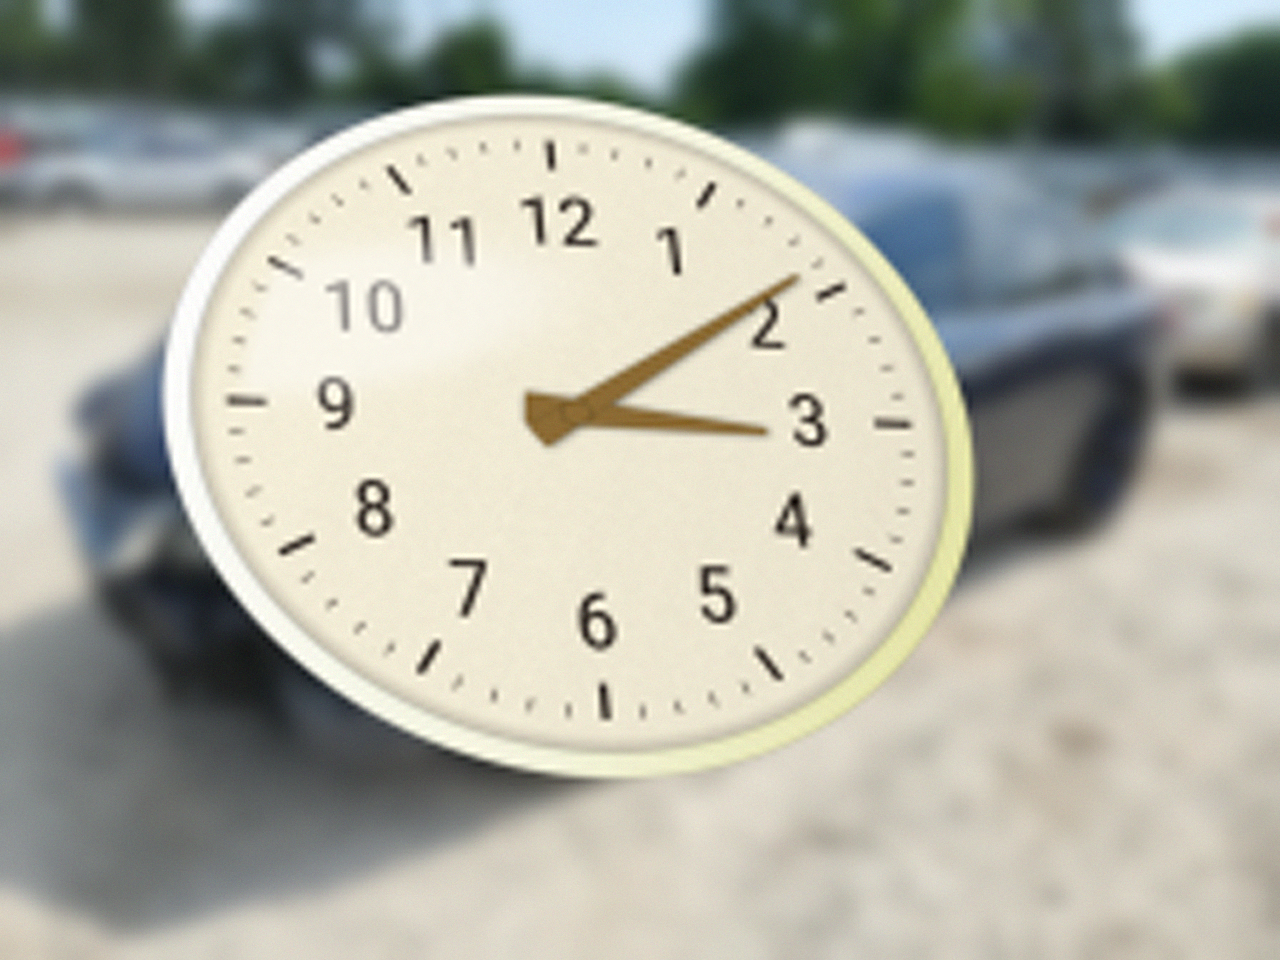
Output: **3:09**
